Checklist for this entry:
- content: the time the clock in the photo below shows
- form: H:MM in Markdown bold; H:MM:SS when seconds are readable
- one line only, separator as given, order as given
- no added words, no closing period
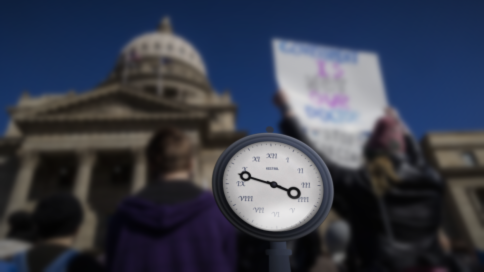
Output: **3:48**
